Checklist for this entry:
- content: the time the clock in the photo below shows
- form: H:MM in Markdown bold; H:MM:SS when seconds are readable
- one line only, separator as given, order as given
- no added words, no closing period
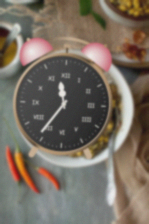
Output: **11:36**
